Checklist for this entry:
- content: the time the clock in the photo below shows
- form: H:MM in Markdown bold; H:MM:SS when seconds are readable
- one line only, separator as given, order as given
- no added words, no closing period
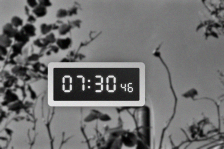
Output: **7:30:46**
